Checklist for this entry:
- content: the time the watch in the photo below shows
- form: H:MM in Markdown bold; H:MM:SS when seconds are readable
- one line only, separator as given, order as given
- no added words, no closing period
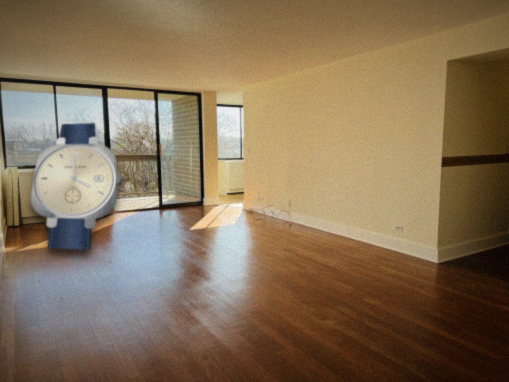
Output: **3:59**
